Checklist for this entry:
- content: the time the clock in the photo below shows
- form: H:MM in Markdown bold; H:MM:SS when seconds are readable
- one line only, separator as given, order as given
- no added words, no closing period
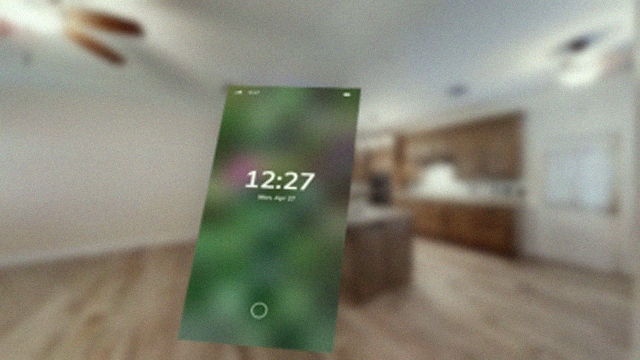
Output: **12:27**
